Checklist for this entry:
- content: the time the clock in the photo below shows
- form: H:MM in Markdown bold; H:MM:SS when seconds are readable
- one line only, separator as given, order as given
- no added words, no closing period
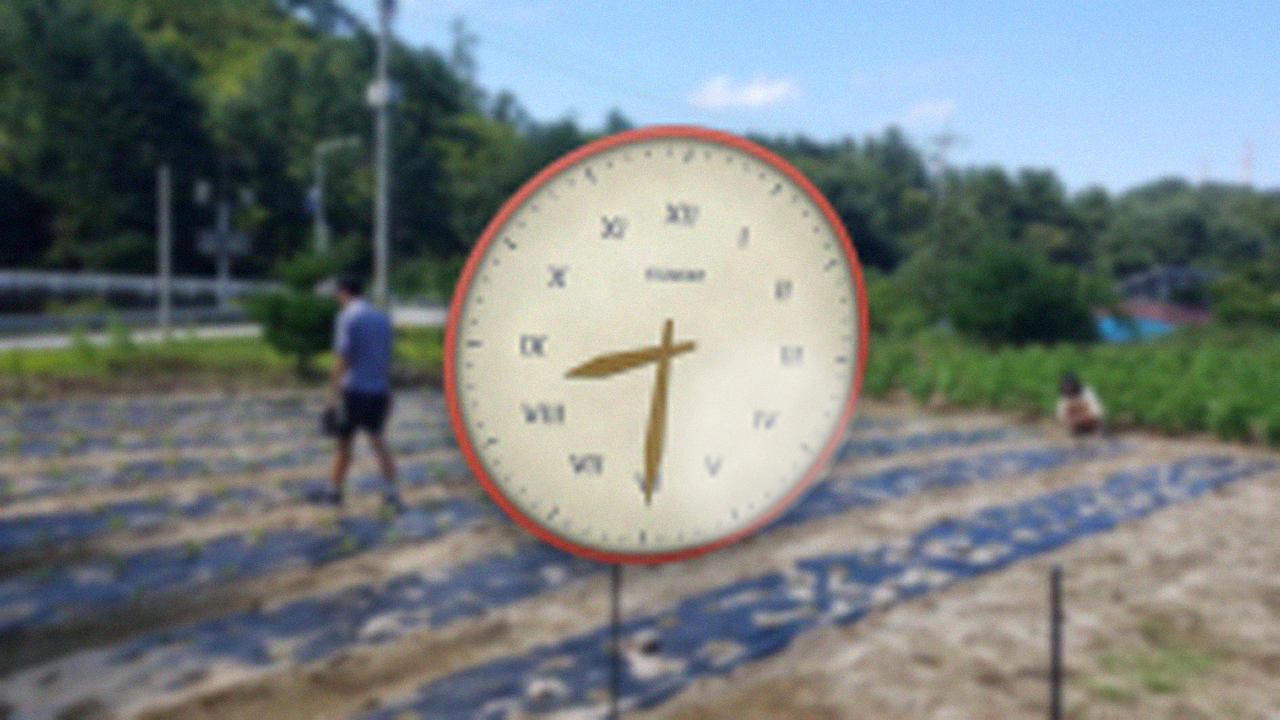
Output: **8:30**
